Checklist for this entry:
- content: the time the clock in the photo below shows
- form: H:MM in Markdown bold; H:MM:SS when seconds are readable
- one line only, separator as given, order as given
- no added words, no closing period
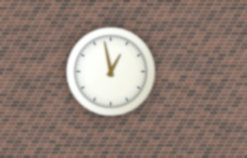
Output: **12:58**
